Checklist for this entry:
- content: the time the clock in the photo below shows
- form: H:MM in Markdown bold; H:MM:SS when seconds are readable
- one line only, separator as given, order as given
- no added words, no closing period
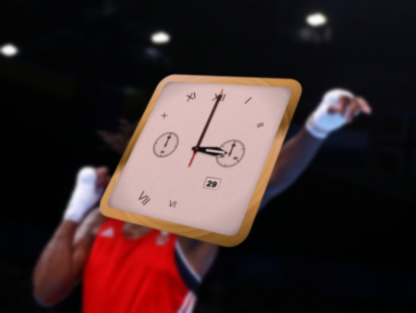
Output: **3:00**
